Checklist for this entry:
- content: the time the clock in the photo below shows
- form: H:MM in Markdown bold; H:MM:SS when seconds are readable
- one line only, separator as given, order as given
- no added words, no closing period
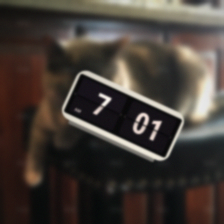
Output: **7:01**
